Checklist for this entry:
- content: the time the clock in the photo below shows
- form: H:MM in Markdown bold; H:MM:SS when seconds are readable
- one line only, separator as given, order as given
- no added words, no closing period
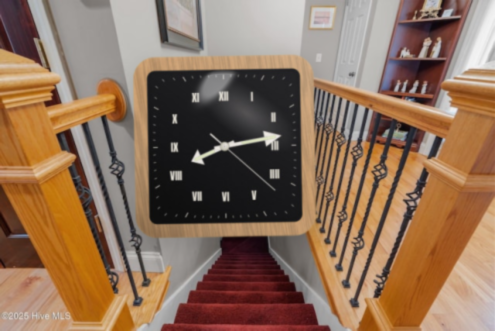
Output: **8:13:22**
